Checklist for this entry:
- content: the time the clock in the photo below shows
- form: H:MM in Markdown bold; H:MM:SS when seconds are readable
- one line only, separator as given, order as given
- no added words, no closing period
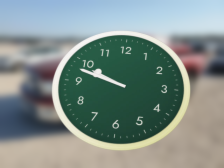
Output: **9:48**
